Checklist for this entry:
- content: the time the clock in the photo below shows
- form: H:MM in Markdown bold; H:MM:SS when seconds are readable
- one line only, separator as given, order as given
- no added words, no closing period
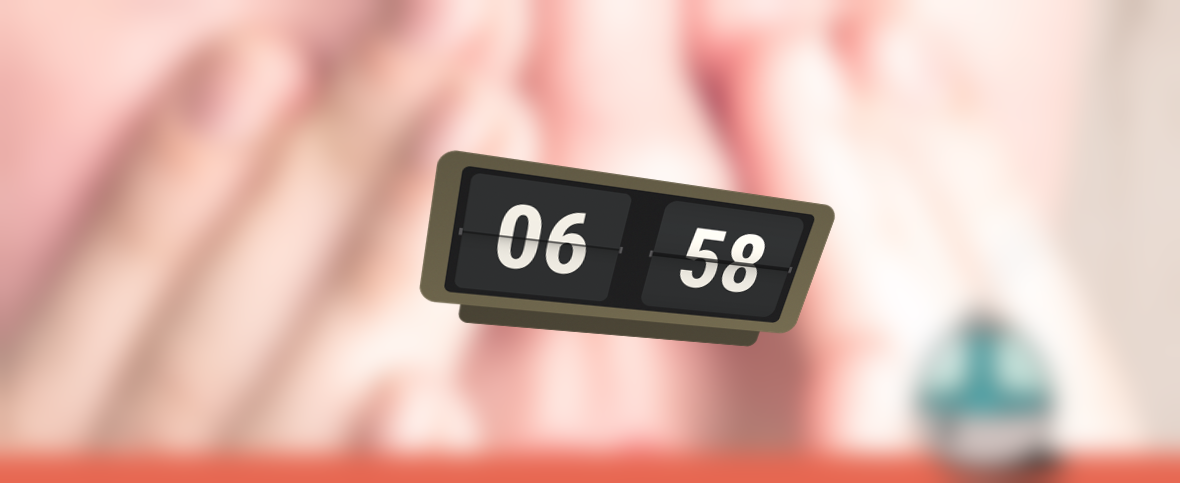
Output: **6:58**
